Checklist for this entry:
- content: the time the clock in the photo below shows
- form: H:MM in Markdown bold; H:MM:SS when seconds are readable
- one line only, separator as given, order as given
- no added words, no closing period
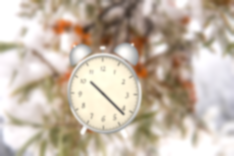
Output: **10:22**
